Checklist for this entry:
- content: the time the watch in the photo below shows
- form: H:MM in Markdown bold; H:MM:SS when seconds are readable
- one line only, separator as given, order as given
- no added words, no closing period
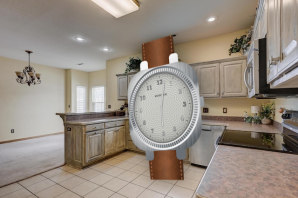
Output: **6:02**
